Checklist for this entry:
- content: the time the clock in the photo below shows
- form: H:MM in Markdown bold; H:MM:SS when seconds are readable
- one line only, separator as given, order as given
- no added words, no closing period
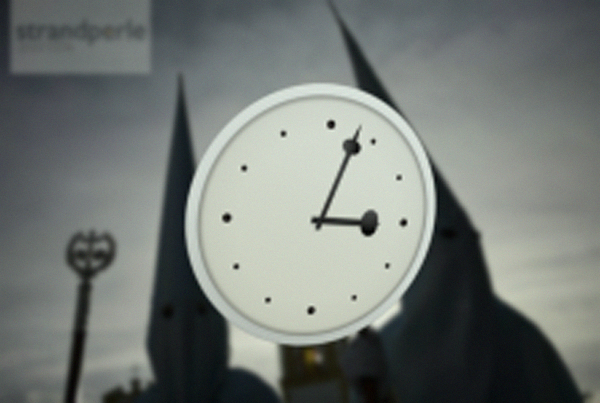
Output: **3:03**
